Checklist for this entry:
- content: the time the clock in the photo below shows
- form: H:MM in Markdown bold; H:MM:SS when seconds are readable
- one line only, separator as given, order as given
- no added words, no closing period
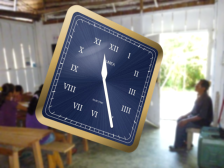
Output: **11:25**
